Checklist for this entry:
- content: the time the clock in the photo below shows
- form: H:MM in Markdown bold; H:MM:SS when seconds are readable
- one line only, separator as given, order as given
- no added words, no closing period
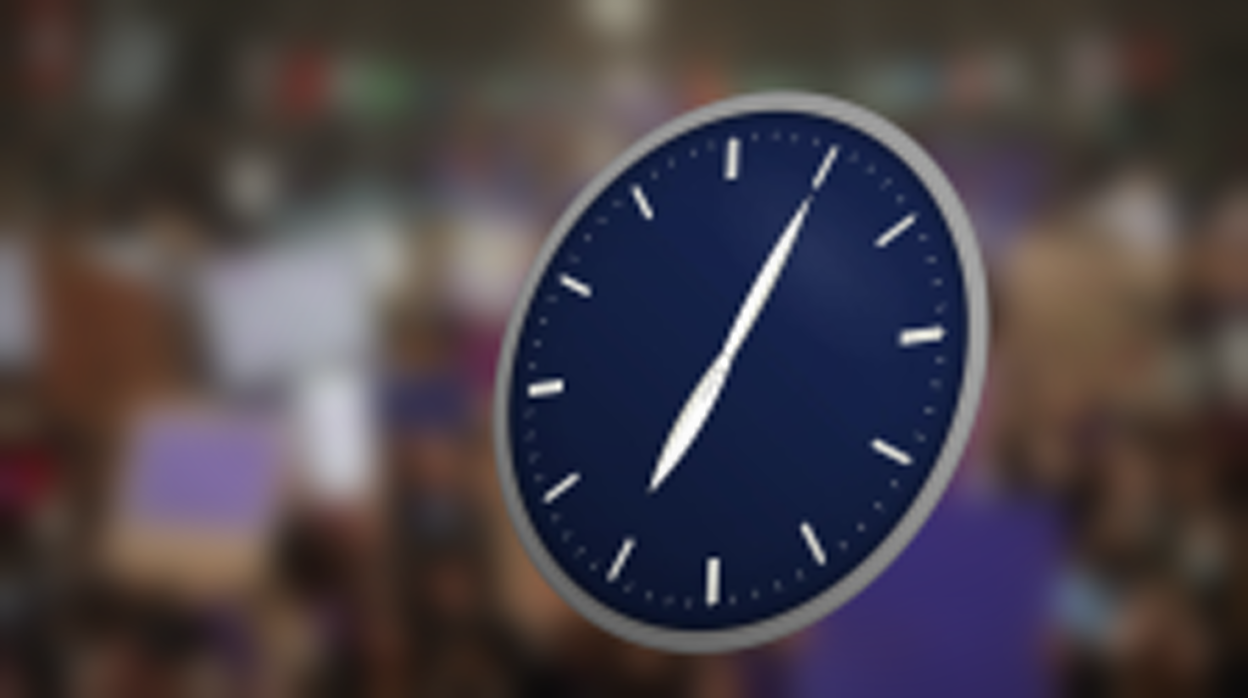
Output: **7:05**
